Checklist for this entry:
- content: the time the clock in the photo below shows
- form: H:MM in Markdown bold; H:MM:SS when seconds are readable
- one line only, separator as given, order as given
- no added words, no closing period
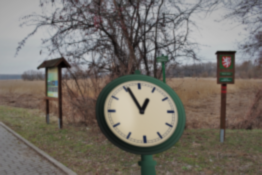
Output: **12:56**
